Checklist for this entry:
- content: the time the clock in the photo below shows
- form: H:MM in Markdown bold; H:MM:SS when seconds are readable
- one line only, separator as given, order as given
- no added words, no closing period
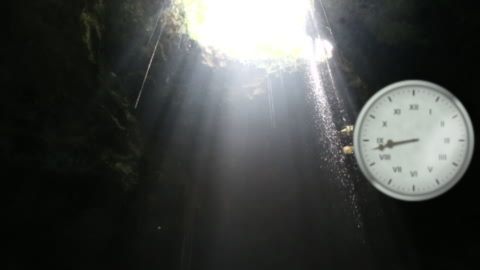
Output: **8:43**
